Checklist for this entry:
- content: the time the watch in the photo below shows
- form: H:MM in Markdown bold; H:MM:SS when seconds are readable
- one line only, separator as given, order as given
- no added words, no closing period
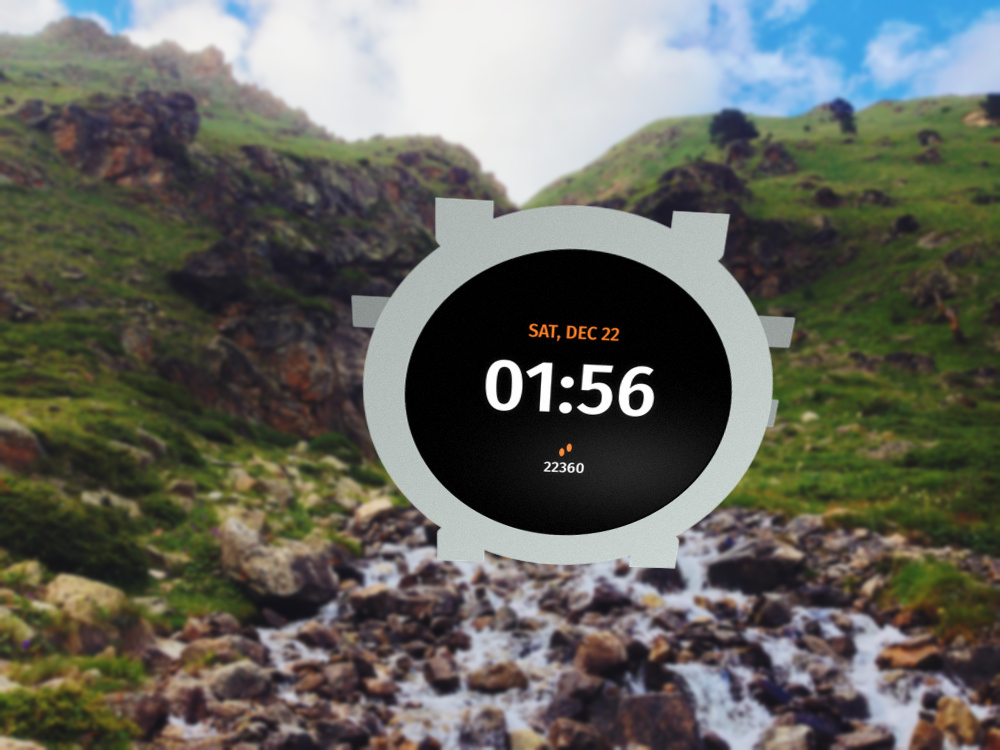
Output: **1:56**
